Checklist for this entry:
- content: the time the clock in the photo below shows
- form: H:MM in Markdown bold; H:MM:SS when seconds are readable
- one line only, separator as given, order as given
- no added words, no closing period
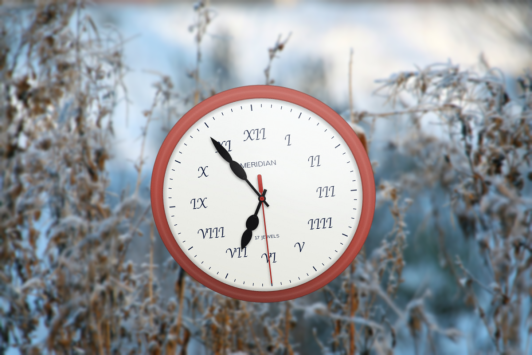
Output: **6:54:30**
